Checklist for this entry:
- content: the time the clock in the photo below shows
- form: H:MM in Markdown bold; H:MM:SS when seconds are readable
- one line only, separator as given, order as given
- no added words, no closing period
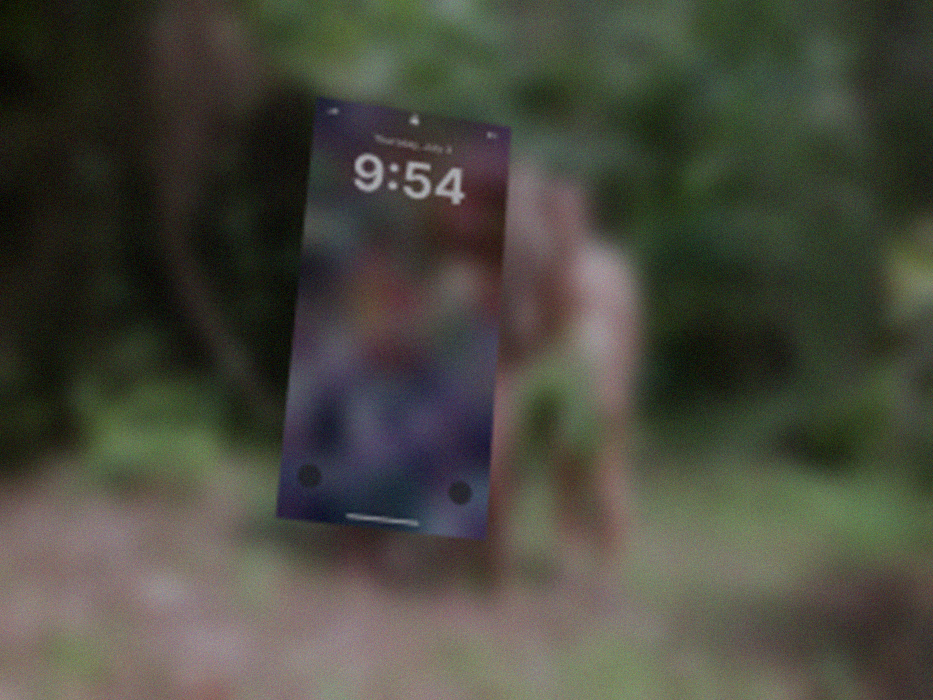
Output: **9:54**
